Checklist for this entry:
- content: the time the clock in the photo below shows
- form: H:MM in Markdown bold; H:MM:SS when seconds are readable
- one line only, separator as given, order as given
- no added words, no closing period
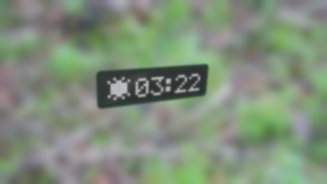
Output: **3:22**
